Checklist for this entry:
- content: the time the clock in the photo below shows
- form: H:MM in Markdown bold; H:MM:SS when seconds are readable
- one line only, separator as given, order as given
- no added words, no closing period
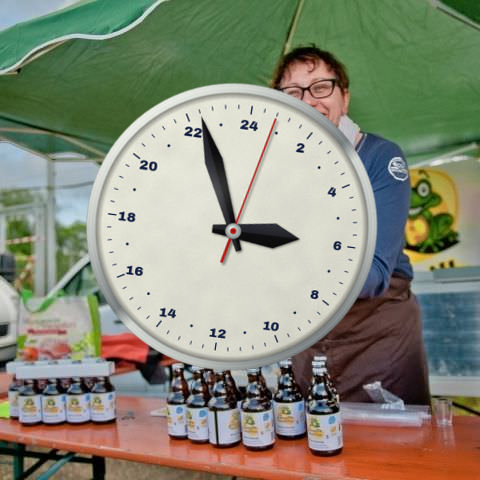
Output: **5:56:02**
